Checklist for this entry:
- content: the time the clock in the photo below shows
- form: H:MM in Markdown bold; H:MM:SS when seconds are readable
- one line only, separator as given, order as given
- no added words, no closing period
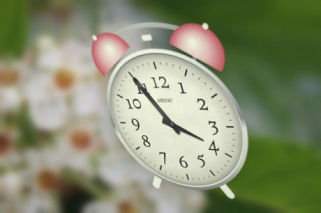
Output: **3:55**
